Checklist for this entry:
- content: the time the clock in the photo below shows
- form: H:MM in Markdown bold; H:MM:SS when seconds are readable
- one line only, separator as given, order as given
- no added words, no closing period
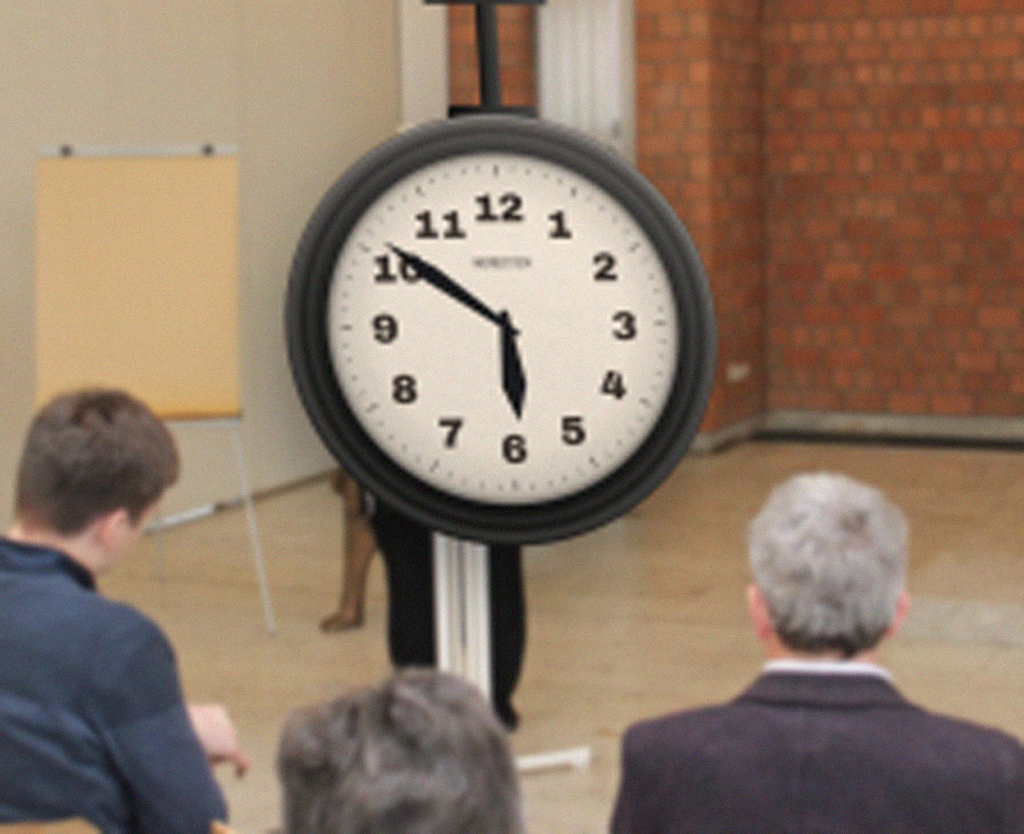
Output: **5:51**
